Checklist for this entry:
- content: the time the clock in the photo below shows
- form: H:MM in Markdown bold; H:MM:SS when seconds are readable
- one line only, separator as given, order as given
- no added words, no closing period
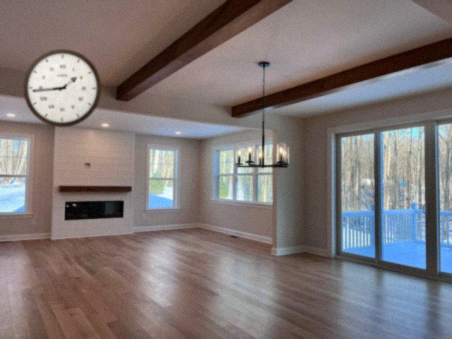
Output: **1:44**
